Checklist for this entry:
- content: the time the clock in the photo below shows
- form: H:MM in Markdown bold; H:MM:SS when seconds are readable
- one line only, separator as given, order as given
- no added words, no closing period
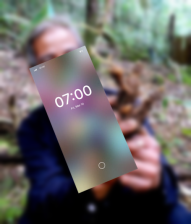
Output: **7:00**
